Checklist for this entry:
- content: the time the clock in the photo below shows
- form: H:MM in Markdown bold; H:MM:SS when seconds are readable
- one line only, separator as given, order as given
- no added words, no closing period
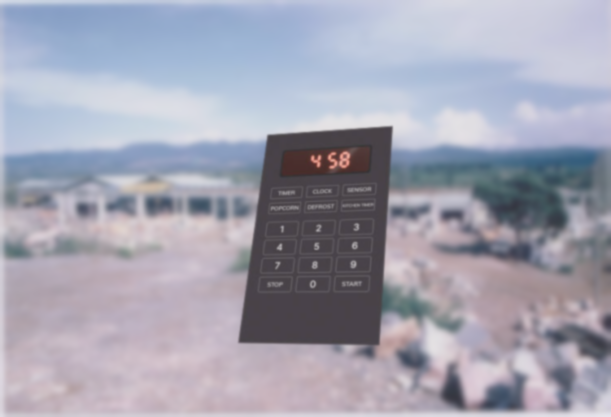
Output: **4:58**
